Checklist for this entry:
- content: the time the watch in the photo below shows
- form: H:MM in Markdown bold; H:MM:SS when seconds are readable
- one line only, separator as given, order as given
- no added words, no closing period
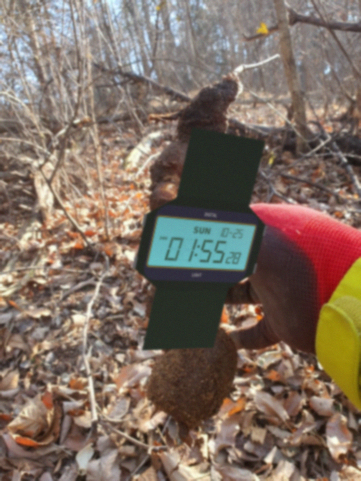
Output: **1:55:28**
